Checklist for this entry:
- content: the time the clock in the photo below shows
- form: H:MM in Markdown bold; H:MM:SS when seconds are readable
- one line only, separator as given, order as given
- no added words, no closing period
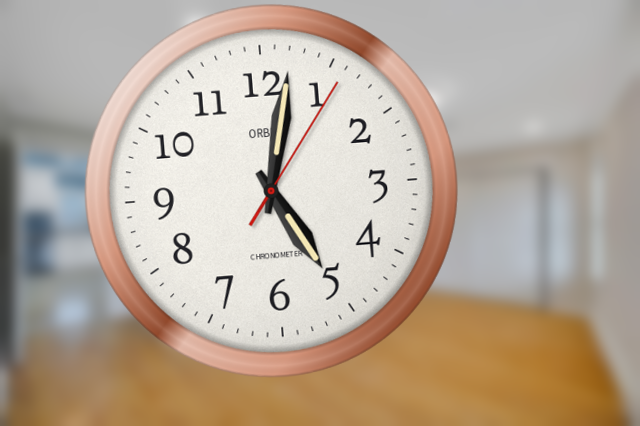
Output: **5:02:06**
